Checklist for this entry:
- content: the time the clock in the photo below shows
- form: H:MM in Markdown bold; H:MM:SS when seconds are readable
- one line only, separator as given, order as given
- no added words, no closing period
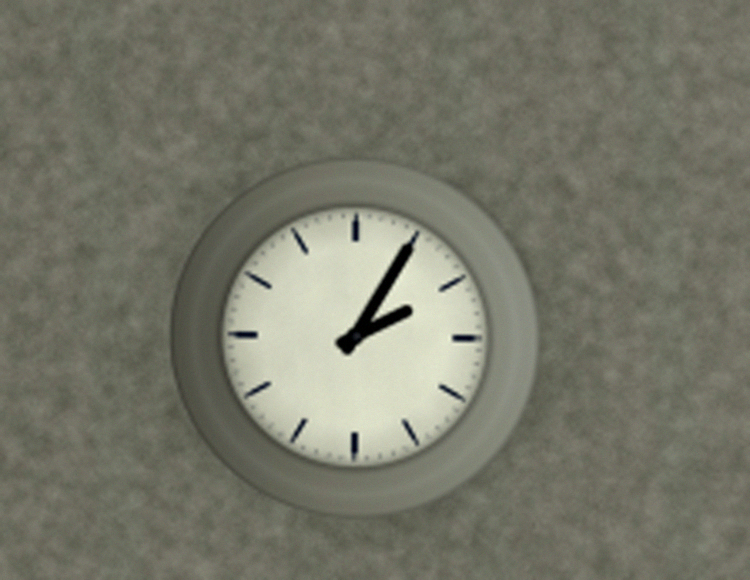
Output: **2:05**
